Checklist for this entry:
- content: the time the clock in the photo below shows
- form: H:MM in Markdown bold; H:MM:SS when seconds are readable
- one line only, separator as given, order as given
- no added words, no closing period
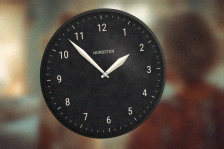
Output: **1:53**
